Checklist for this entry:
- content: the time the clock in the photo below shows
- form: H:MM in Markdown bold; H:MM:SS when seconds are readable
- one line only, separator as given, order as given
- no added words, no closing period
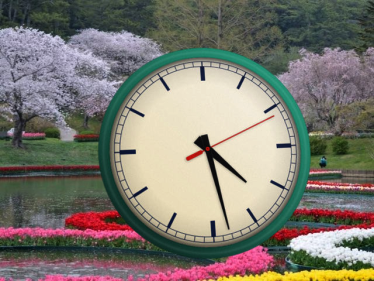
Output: **4:28:11**
